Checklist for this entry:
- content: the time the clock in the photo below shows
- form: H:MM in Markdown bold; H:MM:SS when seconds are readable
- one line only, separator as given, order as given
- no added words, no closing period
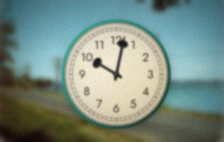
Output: **10:02**
